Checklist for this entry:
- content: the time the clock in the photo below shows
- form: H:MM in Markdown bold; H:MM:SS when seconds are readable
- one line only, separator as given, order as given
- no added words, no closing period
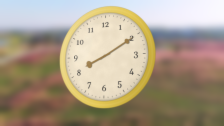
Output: **8:10**
